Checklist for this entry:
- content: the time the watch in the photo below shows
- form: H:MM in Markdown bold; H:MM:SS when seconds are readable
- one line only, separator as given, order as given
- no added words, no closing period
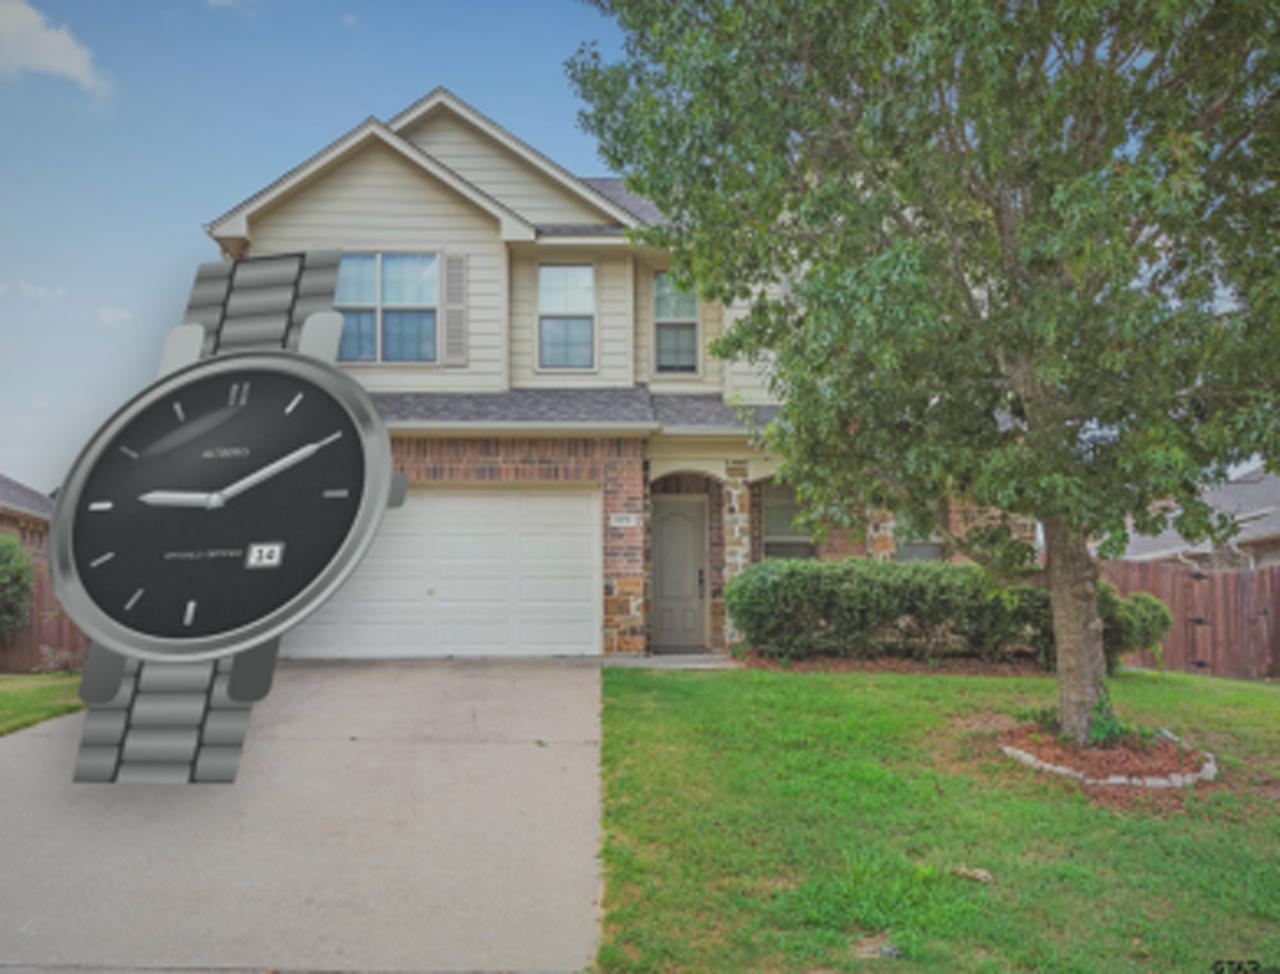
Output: **9:10**
